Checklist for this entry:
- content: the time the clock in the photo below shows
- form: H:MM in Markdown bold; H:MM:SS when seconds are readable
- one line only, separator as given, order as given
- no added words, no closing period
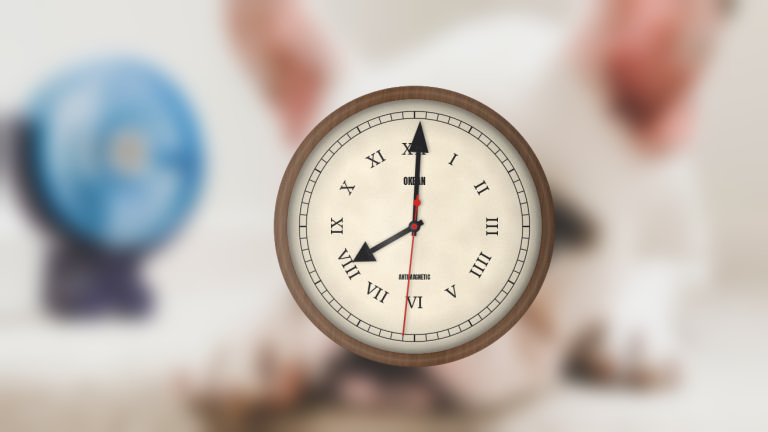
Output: **8:00:31**
